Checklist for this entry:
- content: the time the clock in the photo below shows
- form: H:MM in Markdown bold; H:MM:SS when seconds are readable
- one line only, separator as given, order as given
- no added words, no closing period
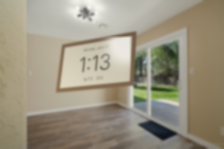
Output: **1:13**
